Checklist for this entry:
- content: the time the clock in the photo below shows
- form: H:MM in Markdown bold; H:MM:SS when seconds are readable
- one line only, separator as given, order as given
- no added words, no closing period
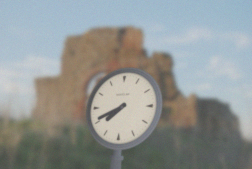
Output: **7:41**
